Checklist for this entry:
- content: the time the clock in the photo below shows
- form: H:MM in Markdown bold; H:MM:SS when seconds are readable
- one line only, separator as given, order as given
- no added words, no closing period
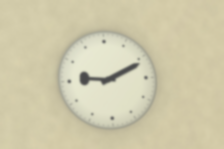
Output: **9:11**
